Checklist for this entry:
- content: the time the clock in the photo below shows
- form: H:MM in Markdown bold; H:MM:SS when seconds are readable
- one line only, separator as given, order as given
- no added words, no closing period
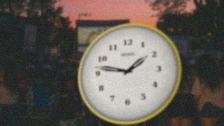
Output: **1:47**
